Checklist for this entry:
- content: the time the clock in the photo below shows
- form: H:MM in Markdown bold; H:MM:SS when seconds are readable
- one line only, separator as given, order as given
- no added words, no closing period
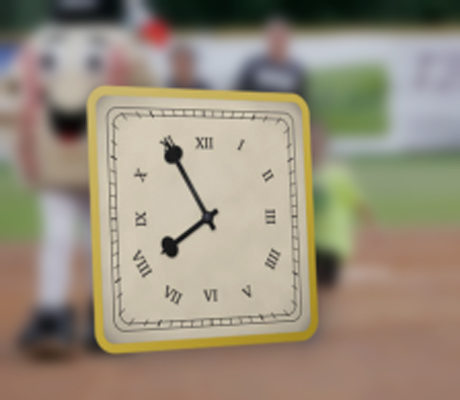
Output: **7:55**
